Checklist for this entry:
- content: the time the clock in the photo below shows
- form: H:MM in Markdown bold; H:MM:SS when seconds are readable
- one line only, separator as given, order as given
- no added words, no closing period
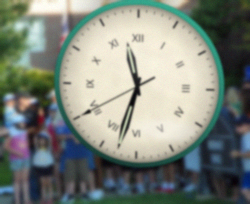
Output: **11:32:40**
